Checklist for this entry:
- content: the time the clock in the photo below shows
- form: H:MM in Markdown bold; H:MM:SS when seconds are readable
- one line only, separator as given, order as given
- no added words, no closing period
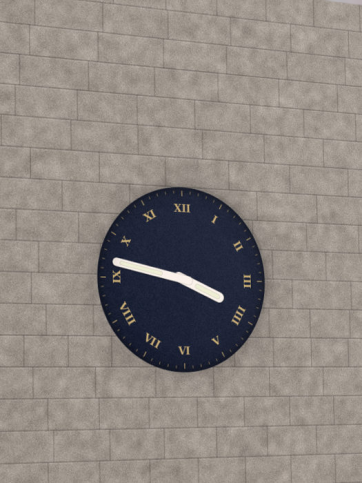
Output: **3:47**
